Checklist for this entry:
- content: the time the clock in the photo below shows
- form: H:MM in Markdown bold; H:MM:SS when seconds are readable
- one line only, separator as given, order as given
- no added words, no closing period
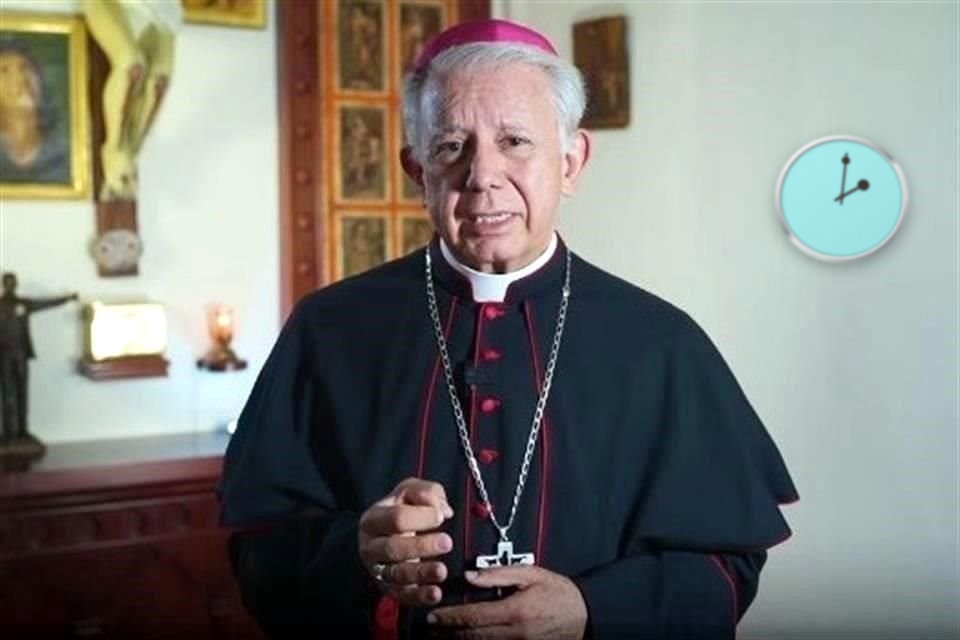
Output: **2:01**
